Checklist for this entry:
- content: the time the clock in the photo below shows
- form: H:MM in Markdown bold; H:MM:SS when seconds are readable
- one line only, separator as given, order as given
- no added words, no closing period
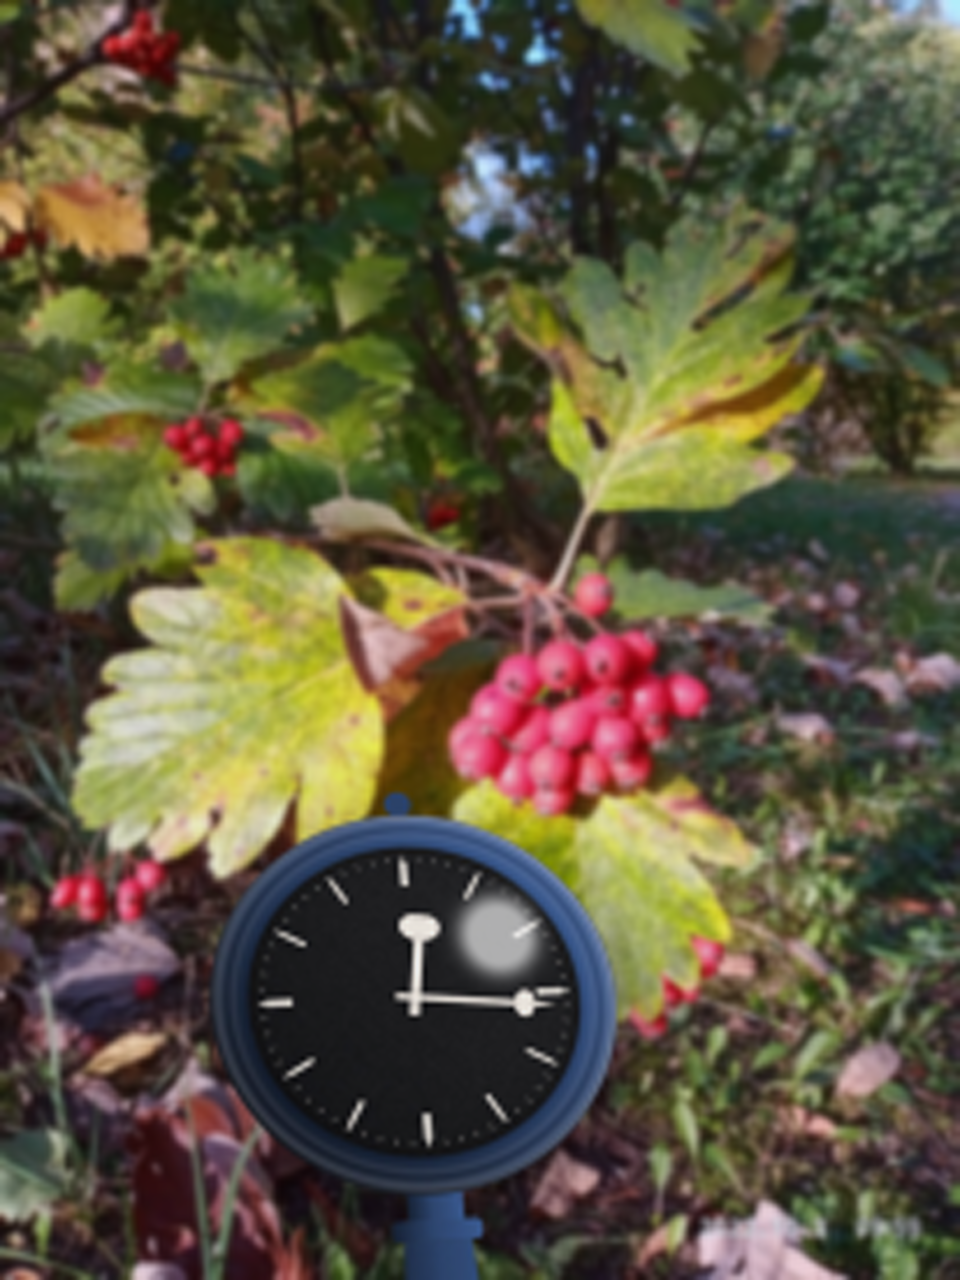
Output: **12:16**
